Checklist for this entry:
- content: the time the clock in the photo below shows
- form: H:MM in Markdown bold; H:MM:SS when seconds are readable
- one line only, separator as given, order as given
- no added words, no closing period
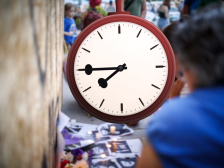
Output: **7:45**
